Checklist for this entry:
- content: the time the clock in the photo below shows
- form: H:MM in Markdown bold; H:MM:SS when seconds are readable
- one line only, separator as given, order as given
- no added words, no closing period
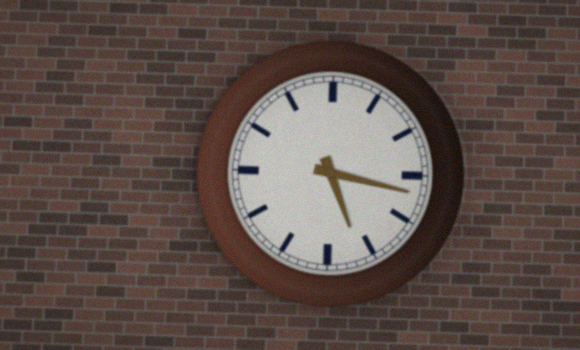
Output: **5:17**
